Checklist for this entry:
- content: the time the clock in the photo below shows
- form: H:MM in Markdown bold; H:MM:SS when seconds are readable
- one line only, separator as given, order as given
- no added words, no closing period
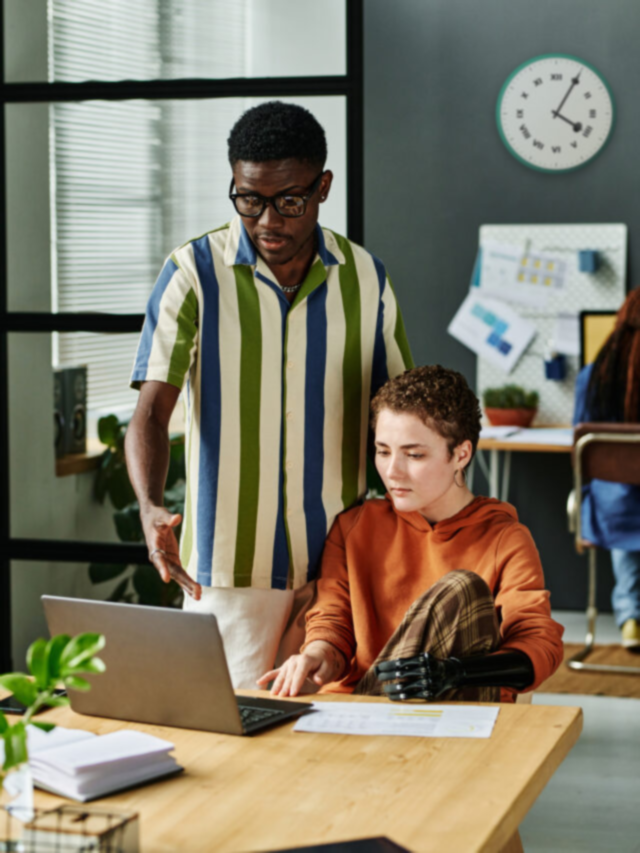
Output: **4:05**
